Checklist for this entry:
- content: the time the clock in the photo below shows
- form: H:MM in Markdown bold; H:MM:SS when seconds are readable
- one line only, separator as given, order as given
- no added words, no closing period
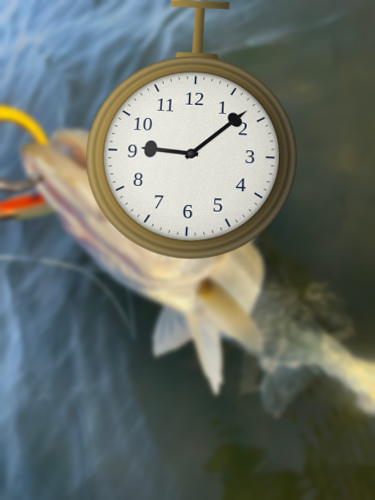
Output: **9:08**
